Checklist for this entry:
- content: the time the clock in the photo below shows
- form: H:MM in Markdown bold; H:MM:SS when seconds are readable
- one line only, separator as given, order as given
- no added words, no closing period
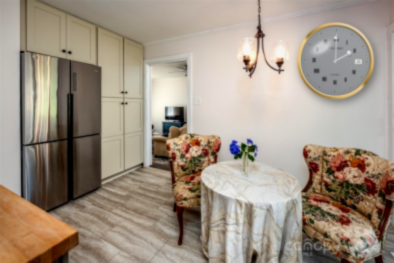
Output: **2:00**
